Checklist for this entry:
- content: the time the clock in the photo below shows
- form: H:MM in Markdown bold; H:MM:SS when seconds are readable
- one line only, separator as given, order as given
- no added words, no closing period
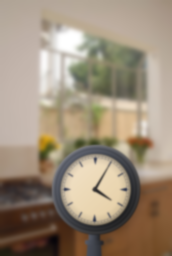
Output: **4:05**
